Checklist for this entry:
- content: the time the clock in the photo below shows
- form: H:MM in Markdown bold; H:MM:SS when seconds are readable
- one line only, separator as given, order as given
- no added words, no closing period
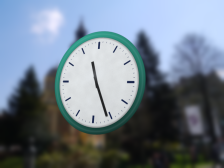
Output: **11:26**
